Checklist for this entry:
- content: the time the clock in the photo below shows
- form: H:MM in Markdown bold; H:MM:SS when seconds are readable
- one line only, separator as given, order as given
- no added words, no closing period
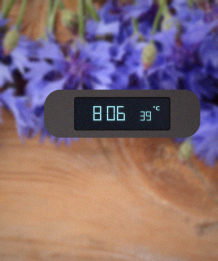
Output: **8:06**
